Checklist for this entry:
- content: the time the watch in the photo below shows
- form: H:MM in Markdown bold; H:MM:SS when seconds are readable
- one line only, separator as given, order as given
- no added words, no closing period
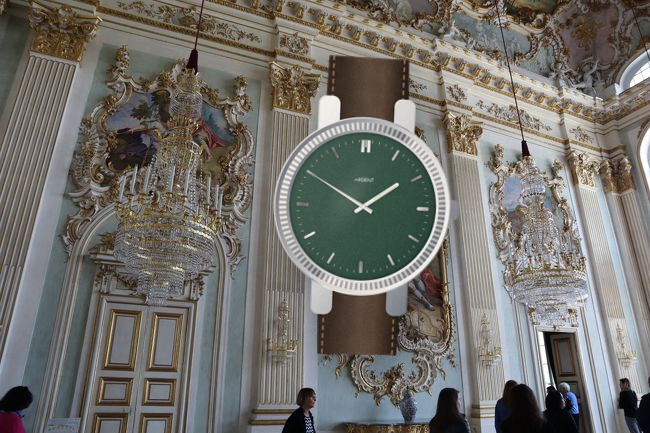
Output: **1:50**
